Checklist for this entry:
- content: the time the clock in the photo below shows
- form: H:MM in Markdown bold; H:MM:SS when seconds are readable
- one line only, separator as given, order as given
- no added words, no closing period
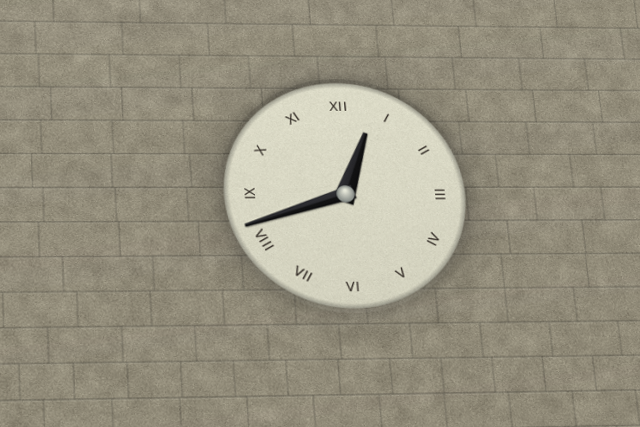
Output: **12:42**
